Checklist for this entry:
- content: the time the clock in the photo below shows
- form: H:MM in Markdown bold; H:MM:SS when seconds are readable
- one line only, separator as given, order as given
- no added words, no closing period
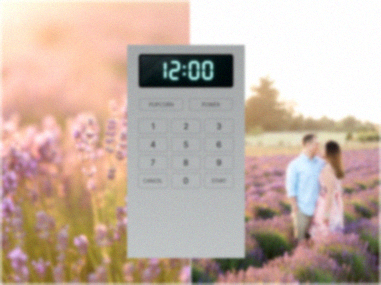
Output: **12:00**
